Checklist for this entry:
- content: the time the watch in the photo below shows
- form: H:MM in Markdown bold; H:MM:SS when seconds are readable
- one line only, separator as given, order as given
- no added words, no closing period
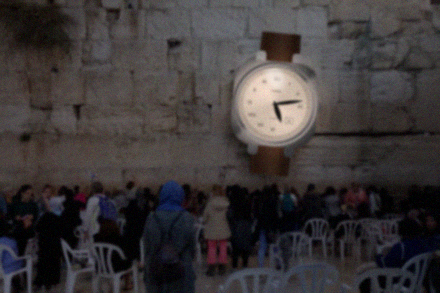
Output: **5:13**
